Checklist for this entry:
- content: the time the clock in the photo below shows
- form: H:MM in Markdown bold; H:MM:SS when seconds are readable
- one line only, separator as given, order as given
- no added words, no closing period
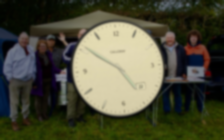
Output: **4:51**
